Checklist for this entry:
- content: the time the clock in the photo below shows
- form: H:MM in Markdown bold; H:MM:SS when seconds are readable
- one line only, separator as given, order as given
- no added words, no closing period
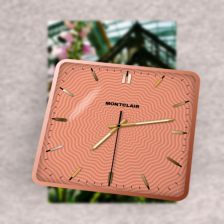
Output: **7:12:30**
